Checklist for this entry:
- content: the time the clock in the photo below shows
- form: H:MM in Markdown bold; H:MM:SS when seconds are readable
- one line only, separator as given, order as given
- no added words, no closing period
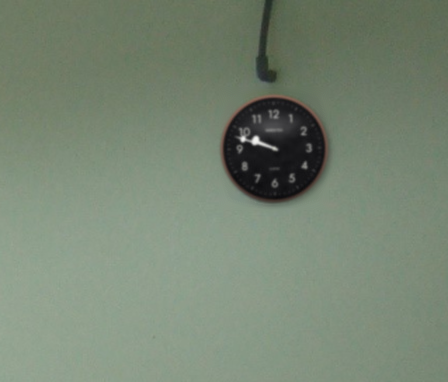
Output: **9:48**
